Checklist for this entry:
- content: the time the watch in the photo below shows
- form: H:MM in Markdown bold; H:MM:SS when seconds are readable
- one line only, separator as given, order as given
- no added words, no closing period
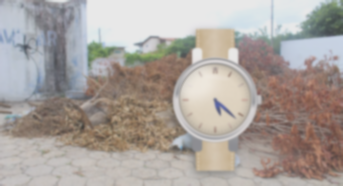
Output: **5:22**
